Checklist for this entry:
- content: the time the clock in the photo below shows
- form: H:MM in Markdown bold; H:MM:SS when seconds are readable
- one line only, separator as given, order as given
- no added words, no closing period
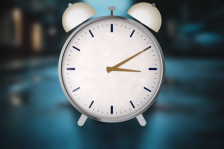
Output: **3:10**
